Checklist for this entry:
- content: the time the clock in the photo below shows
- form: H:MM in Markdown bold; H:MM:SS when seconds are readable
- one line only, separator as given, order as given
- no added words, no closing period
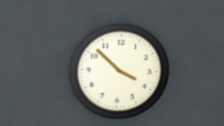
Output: **3:52**
